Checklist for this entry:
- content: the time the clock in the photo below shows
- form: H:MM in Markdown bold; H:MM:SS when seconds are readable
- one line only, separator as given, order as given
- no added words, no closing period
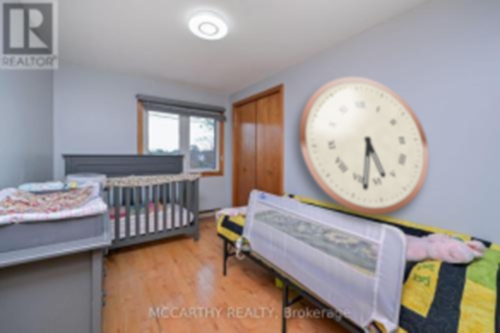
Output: **5:33**
